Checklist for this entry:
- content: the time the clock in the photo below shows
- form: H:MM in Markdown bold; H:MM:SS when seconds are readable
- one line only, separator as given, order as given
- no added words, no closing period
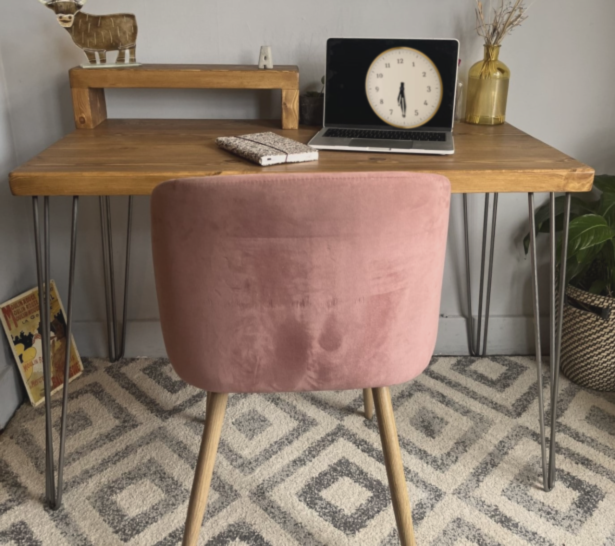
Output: **6:30**
